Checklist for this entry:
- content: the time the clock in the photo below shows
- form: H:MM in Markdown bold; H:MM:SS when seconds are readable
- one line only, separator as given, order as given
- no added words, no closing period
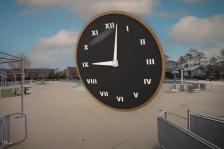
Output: **9:02**
